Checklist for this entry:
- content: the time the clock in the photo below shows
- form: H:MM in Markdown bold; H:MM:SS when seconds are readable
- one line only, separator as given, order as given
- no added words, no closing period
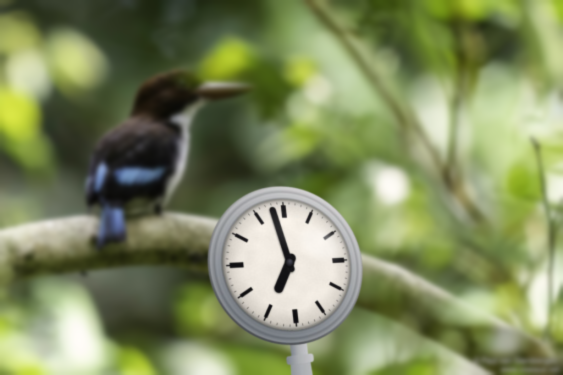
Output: **6:58**
